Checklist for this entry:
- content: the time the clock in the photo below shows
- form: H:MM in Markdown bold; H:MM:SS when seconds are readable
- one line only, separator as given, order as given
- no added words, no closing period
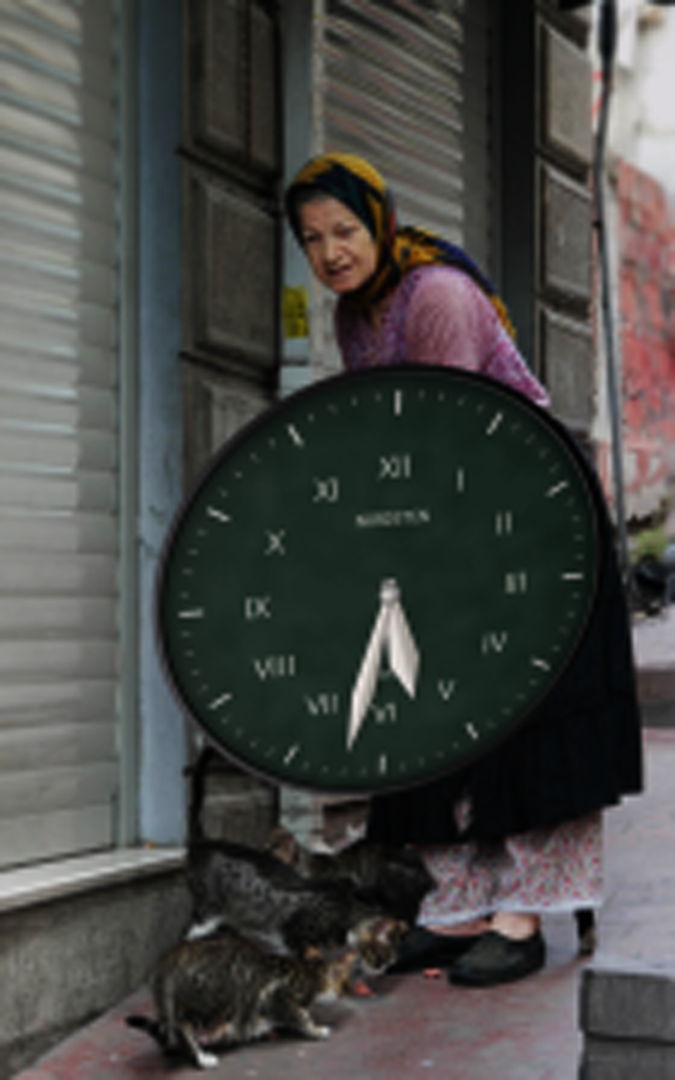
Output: **5:32**
